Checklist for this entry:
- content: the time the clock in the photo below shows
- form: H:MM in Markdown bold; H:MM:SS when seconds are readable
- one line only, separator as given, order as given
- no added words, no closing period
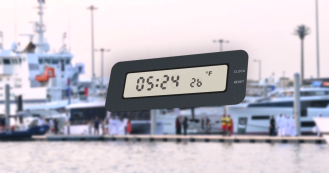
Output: **5:24**
